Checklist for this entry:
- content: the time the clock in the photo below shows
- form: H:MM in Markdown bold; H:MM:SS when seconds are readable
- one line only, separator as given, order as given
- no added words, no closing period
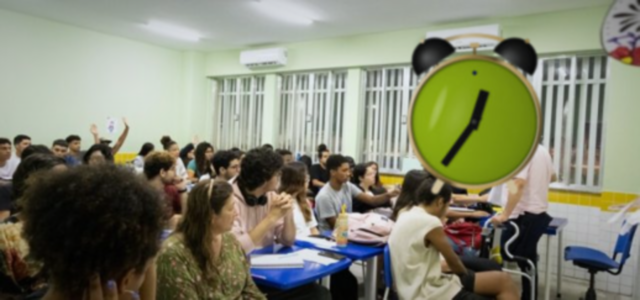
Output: **12:36**
